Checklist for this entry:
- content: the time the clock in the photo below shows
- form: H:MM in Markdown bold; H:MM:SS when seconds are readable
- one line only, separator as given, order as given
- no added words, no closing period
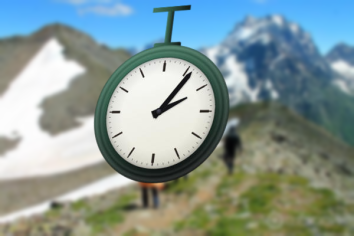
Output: **2:06**
